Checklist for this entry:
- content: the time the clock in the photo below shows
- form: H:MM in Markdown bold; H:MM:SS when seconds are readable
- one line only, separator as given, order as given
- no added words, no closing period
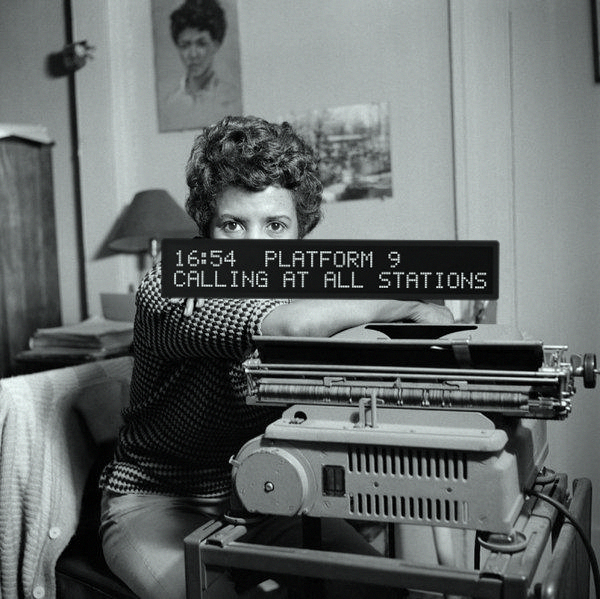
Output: **16:54**
